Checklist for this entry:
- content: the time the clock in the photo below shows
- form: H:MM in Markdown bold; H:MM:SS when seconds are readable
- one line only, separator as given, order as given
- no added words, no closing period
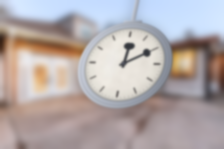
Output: **12:10**
